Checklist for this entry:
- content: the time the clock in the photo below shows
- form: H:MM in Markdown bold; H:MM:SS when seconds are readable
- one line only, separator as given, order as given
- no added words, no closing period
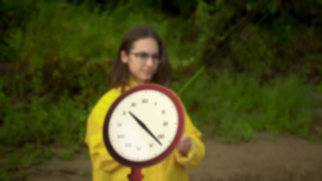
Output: **10:22**
